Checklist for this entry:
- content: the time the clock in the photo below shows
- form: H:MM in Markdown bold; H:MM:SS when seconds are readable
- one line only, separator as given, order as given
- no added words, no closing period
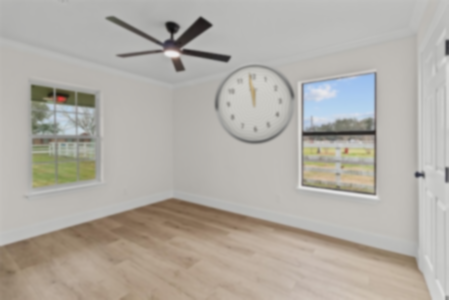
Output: **11:59**
